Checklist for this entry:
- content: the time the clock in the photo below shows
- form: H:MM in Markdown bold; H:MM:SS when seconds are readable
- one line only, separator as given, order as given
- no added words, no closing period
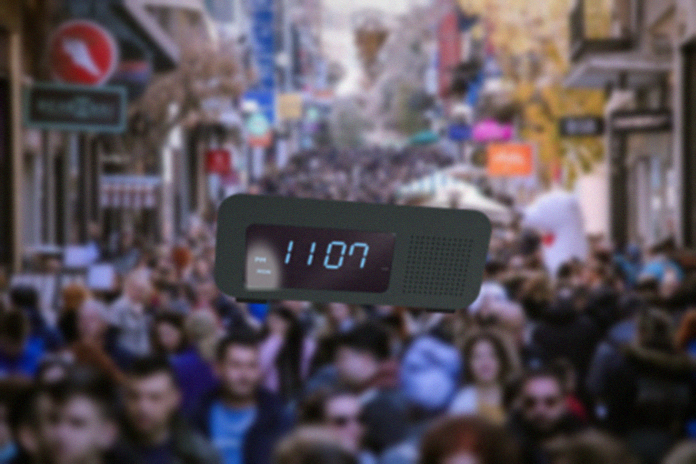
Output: **11:07**
